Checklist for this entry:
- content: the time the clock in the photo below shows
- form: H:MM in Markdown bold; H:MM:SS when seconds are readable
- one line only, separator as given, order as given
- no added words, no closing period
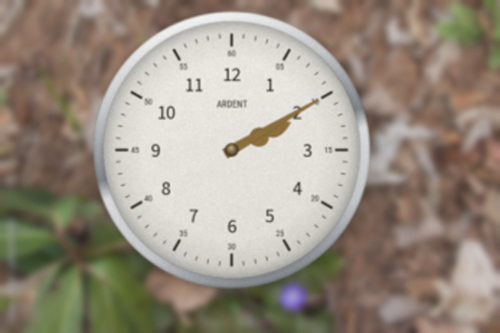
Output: **2:10**
